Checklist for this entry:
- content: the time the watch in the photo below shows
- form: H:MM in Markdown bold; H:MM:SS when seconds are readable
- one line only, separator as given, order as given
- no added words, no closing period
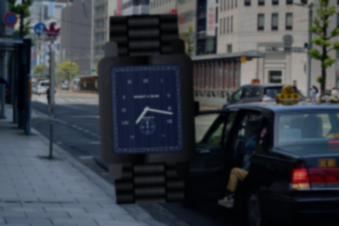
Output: **7:17**
